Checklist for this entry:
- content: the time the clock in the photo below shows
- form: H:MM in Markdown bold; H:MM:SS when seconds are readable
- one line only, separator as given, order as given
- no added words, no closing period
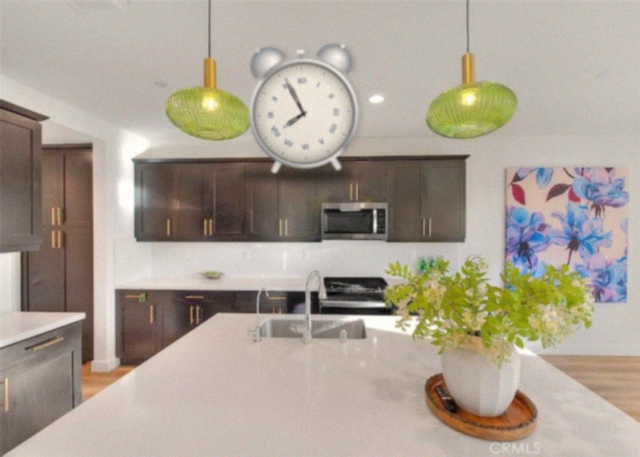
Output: **7:56**
